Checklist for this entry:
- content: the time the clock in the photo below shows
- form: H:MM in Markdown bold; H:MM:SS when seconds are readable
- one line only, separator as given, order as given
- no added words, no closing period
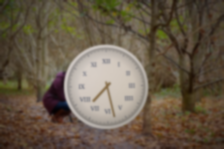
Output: **7:28**
